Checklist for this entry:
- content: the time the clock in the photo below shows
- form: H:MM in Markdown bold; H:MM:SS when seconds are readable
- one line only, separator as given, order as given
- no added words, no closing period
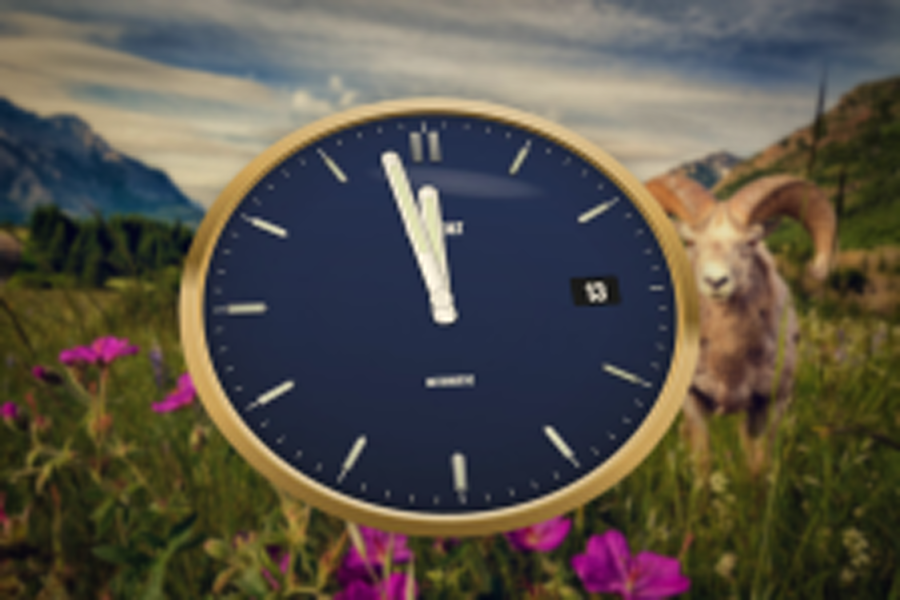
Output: **11:58**
